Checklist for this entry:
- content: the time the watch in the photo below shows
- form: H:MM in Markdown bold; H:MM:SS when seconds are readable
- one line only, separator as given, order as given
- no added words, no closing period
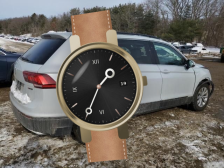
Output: **1:35**
